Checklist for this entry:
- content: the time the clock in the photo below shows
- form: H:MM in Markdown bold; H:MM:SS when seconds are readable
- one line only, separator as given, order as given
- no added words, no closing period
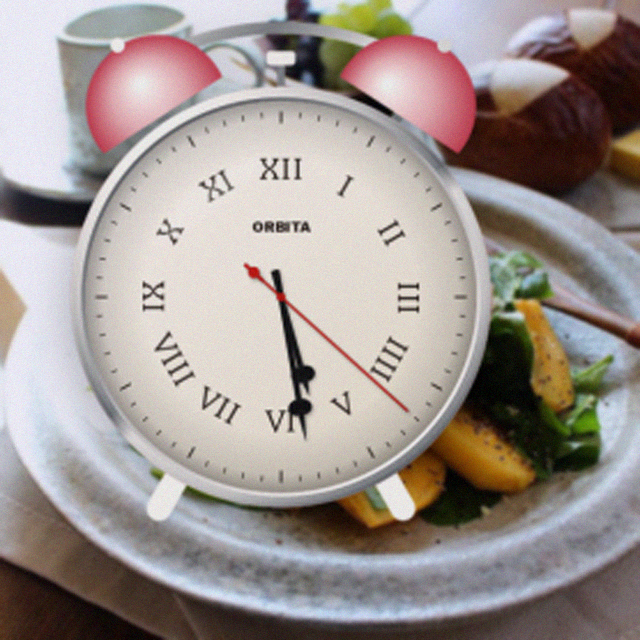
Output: **5:28:22**
